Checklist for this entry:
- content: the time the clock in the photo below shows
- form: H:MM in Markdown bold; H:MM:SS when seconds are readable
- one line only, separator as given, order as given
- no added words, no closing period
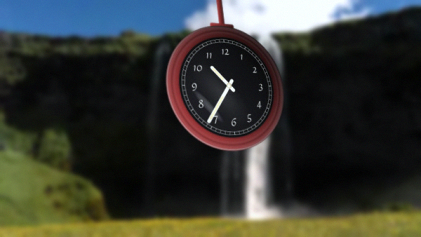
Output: **10:36**
